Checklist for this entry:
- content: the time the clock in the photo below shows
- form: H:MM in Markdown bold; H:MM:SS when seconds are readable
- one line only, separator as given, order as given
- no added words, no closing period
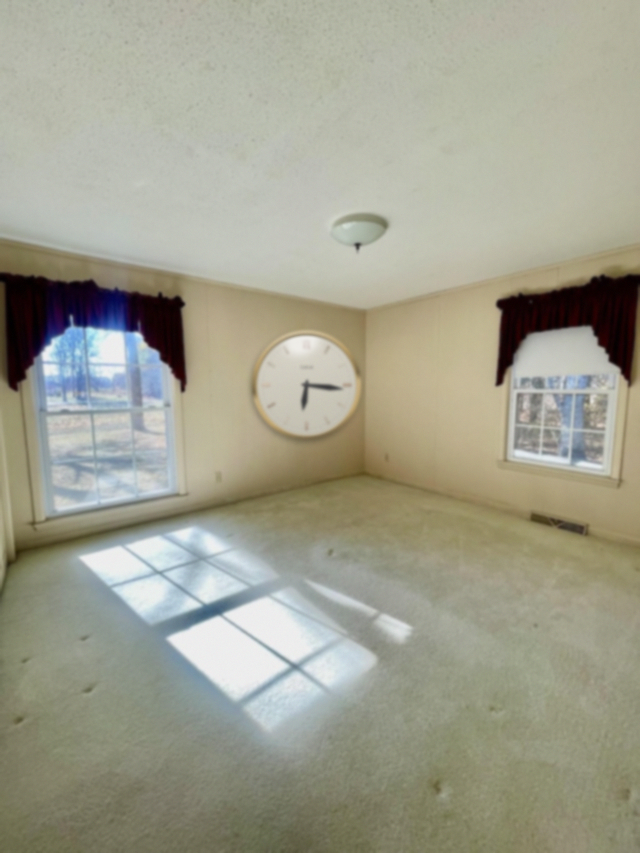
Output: **6:16**
